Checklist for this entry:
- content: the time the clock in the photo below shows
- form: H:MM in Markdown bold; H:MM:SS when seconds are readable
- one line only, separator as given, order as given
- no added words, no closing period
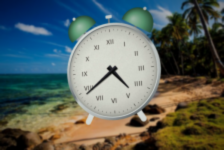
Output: **4:39**
